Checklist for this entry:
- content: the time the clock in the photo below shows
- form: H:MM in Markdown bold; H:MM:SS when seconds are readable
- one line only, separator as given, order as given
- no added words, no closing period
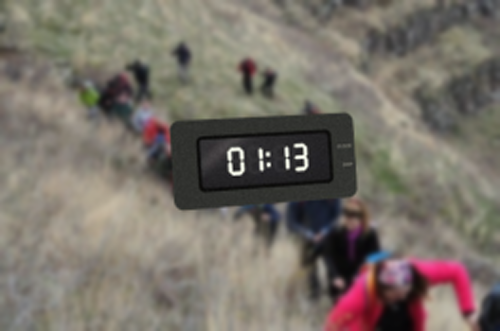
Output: **1:13**
